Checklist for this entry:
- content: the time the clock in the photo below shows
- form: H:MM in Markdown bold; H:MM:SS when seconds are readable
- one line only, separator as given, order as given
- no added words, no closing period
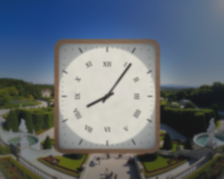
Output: **8:06**
